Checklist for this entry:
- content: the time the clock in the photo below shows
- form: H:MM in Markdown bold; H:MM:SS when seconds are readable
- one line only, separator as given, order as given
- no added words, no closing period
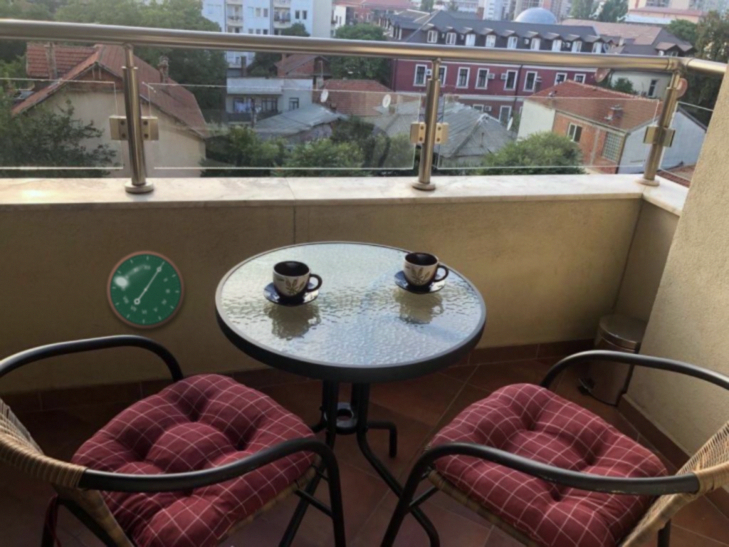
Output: **7:05**
